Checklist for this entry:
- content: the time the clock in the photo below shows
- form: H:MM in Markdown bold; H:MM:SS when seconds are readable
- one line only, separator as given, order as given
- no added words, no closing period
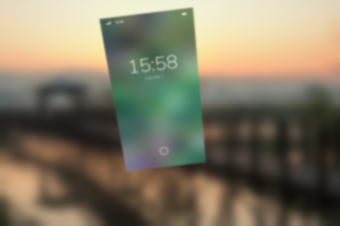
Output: **15:58**
